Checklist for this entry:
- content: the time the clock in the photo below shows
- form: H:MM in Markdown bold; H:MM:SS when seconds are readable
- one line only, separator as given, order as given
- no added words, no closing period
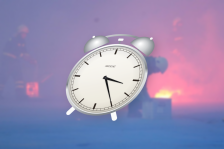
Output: **3:25**
